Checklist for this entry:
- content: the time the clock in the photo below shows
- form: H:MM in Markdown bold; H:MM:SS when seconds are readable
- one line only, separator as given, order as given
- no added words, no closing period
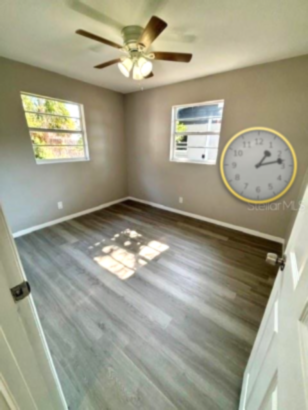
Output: **1:13**
